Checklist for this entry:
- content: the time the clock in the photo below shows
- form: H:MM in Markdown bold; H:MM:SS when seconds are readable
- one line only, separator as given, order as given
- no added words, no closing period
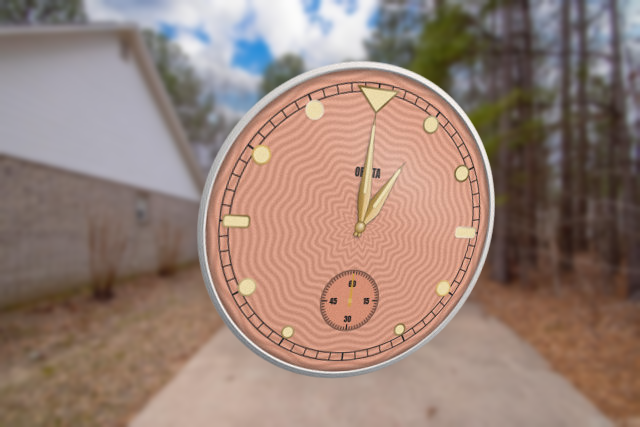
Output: **1:00**
